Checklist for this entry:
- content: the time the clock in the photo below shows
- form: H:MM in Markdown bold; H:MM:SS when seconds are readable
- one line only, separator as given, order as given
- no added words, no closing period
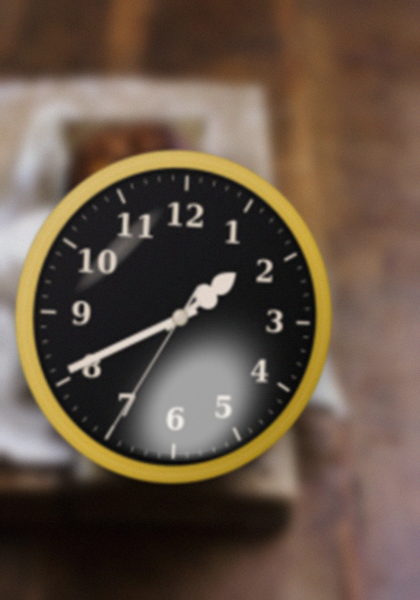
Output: **1:40:35**
